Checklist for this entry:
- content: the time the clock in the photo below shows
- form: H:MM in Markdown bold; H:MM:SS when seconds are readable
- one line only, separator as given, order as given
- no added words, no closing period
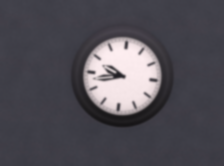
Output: **9:43**
